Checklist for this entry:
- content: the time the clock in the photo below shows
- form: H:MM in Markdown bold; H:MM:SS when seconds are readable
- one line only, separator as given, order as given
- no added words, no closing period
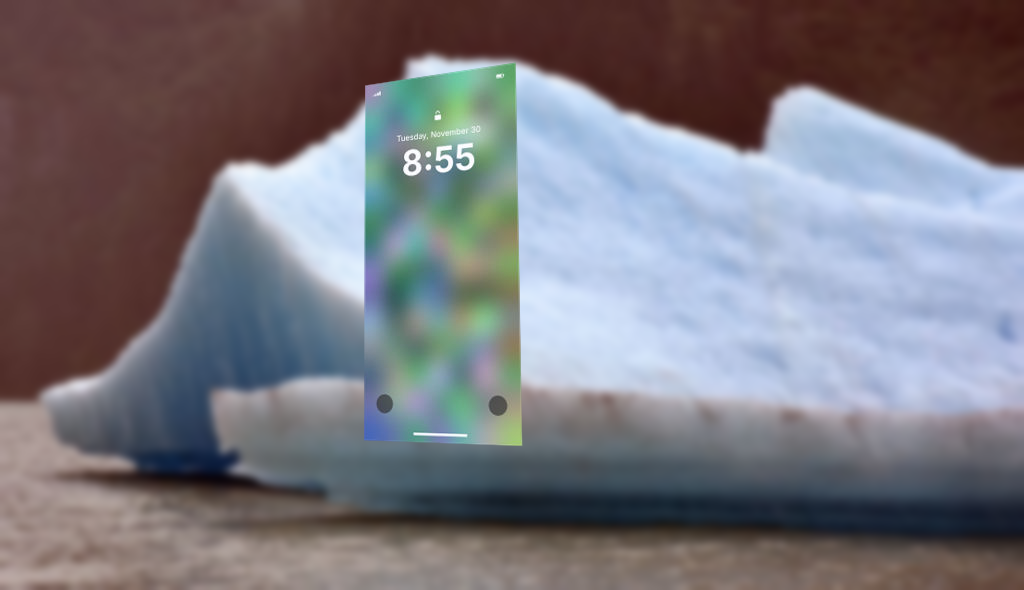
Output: **8:55**
